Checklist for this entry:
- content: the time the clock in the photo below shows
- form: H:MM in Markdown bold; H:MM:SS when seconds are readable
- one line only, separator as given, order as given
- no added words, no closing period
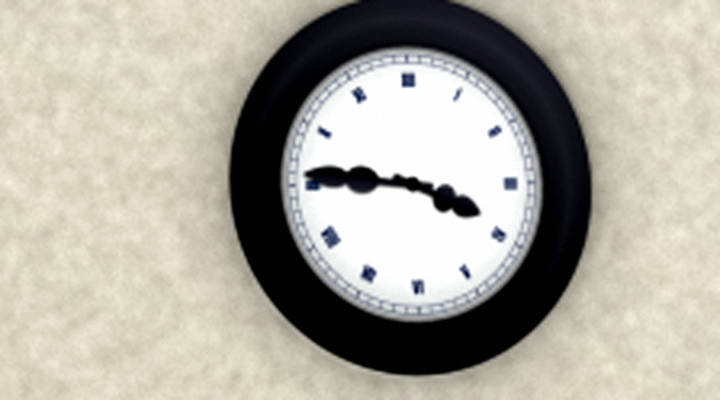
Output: **3:46**
